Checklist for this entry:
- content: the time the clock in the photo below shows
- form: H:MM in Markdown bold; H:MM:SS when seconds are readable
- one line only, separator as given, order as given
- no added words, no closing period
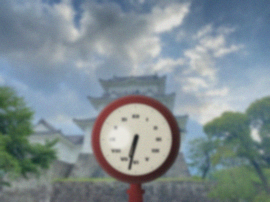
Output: **6:32**
